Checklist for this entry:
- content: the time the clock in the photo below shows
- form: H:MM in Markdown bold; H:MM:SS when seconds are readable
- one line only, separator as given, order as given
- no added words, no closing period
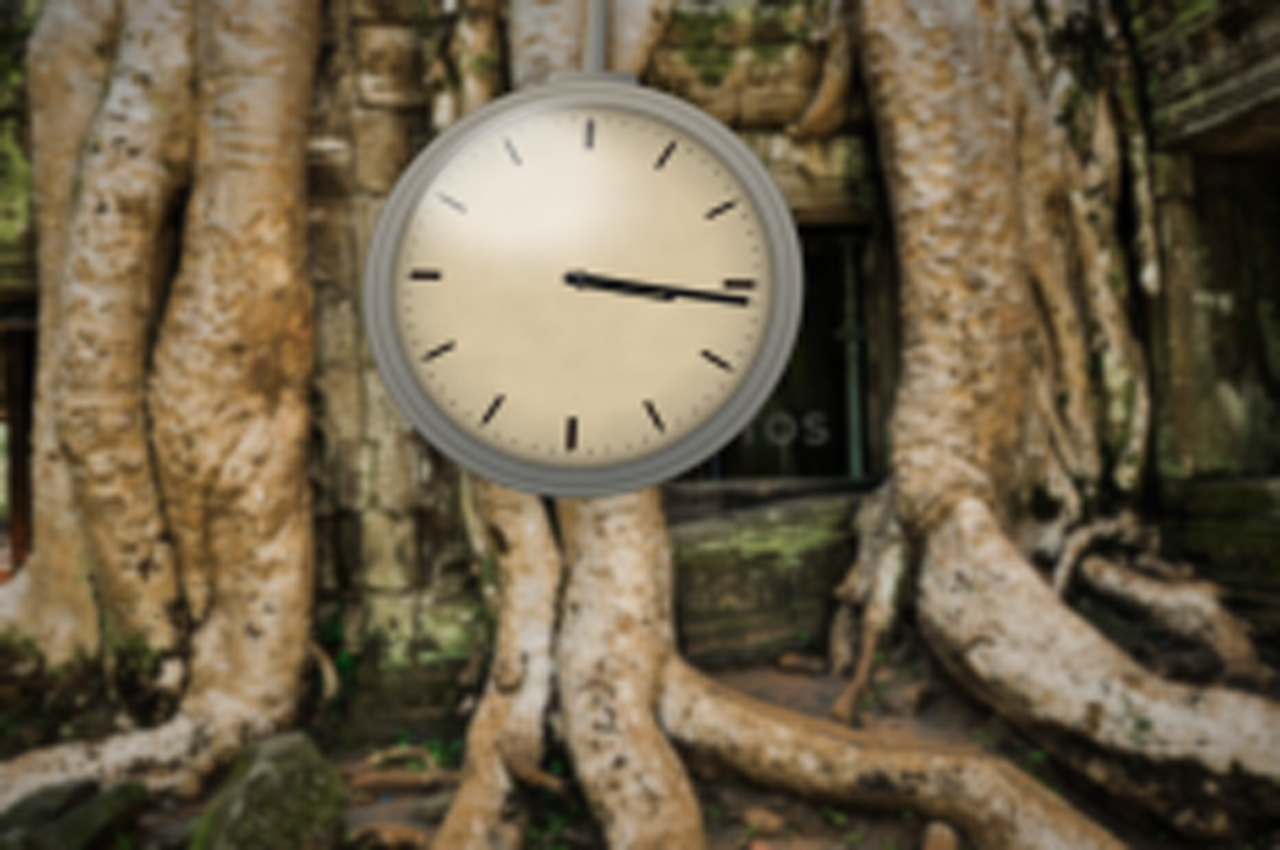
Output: **3:16**
